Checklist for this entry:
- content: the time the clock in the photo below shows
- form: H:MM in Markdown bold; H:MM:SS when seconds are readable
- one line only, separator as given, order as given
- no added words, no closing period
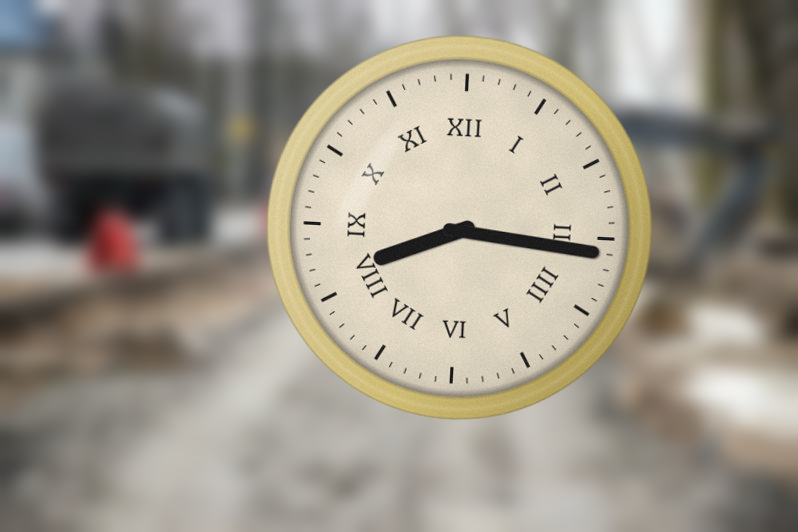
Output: **8:16**
